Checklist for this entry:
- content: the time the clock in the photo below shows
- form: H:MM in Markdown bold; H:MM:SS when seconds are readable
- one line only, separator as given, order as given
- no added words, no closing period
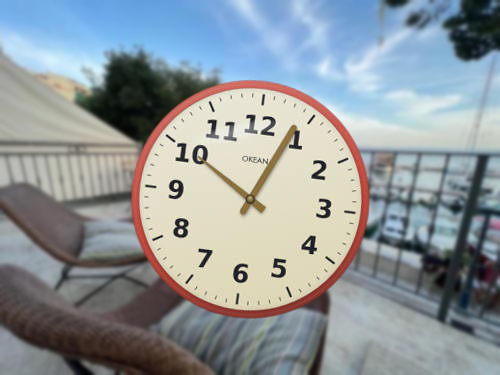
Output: **10:04**
